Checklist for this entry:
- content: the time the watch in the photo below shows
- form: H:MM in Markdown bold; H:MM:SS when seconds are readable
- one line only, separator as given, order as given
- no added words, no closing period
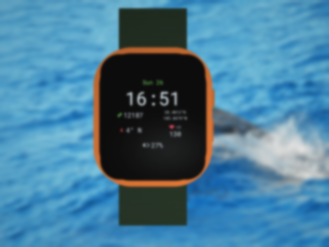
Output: **16:51**
